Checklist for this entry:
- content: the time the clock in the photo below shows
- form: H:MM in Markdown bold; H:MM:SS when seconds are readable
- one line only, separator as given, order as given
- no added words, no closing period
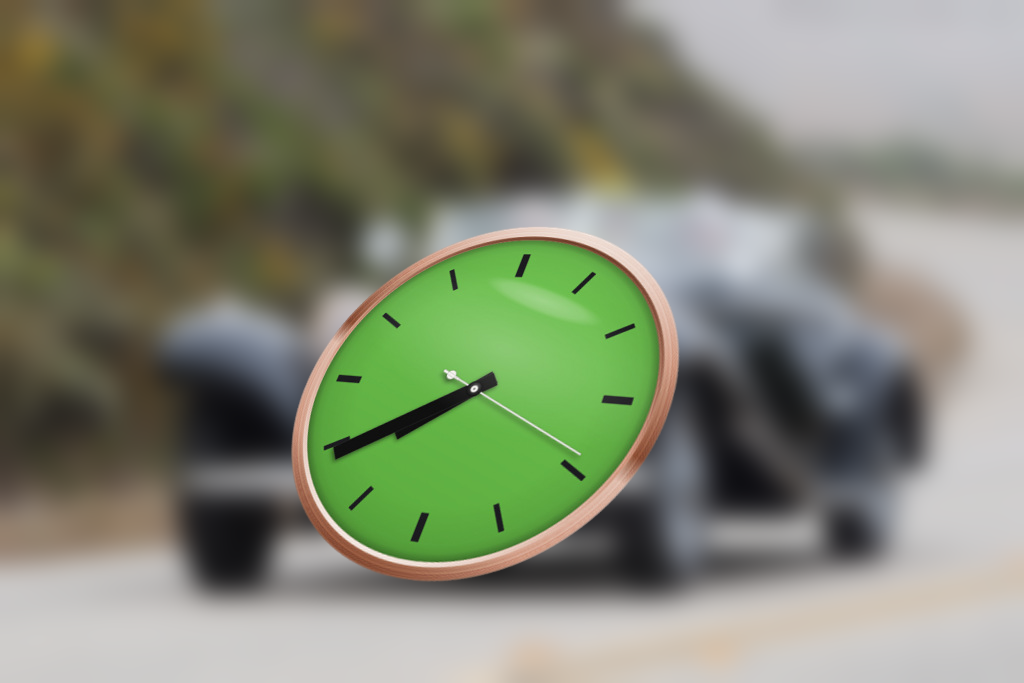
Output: **7:39:19**
